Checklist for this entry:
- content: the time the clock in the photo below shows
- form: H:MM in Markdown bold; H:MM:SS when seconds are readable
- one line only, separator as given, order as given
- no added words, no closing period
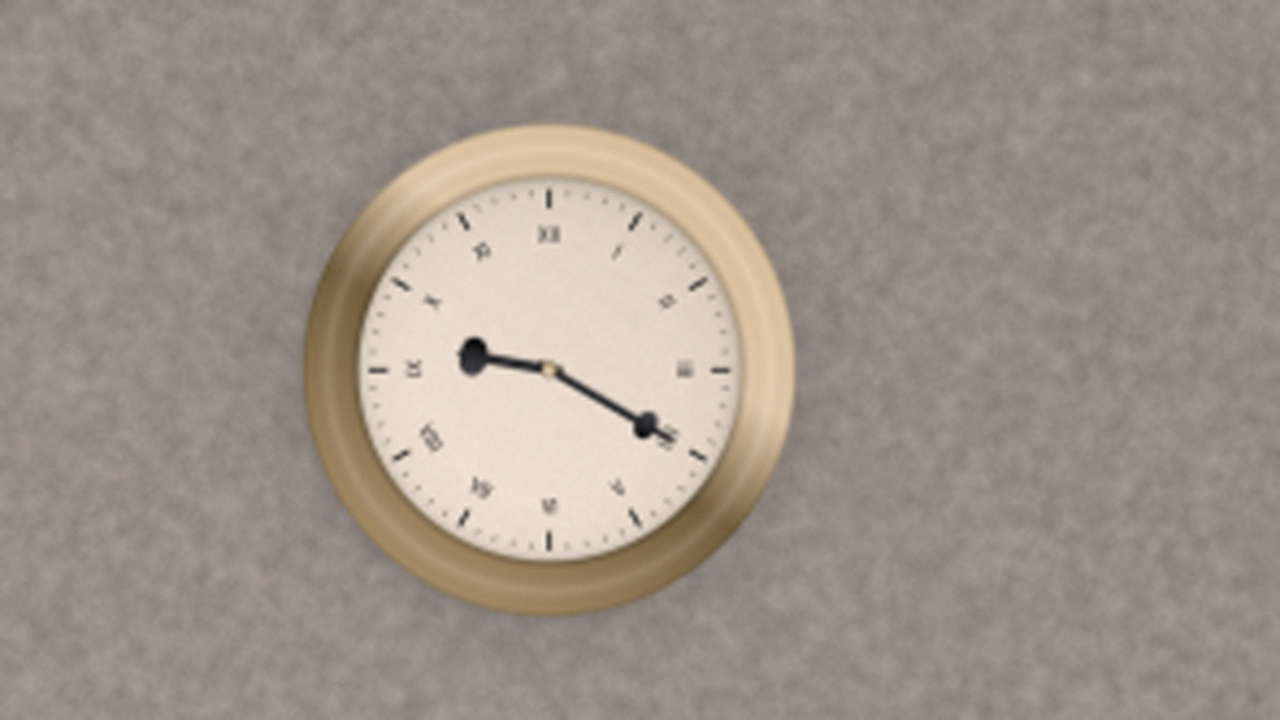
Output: **9:20**
